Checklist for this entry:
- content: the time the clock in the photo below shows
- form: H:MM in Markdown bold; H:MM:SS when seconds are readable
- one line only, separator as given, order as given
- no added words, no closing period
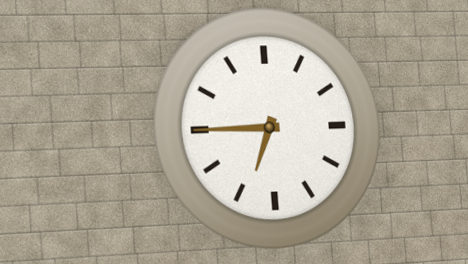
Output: **6:45**
